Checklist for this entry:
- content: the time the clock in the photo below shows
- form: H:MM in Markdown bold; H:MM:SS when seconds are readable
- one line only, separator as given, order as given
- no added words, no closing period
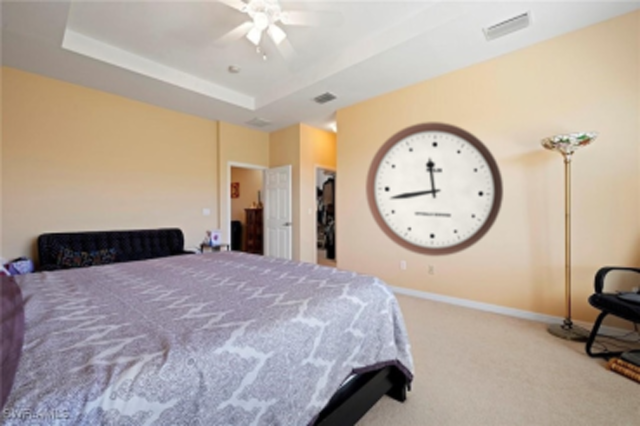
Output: **11:43**
